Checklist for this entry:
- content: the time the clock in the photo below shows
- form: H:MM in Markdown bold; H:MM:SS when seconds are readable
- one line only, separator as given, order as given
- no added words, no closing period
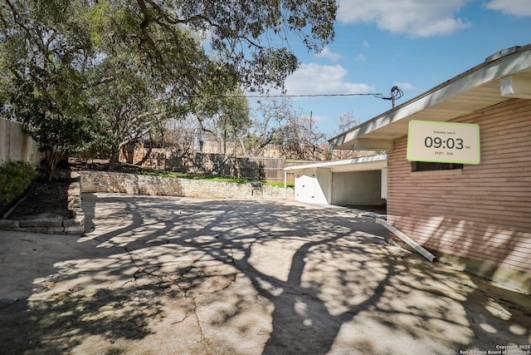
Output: **9:03**
